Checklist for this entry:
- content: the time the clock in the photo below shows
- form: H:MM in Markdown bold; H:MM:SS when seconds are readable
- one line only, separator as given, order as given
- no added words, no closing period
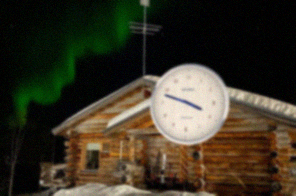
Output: **3:48**
